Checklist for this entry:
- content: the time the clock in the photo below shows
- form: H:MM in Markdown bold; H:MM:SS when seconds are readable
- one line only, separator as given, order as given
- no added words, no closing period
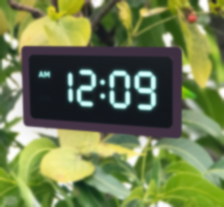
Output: **12:09**
